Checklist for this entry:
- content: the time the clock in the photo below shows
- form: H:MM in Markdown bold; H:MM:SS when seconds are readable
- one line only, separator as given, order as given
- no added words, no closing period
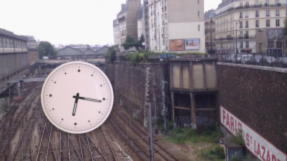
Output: **6:16**
